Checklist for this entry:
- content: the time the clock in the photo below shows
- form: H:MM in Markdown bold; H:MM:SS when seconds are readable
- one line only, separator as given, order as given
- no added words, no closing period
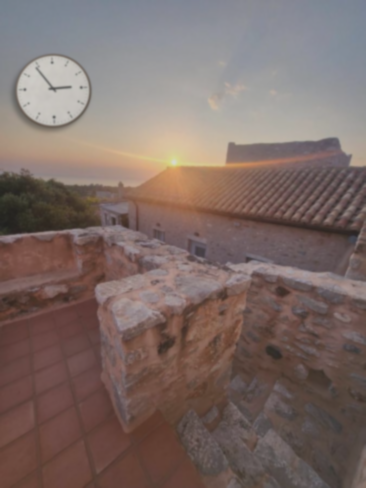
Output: **2:54**
